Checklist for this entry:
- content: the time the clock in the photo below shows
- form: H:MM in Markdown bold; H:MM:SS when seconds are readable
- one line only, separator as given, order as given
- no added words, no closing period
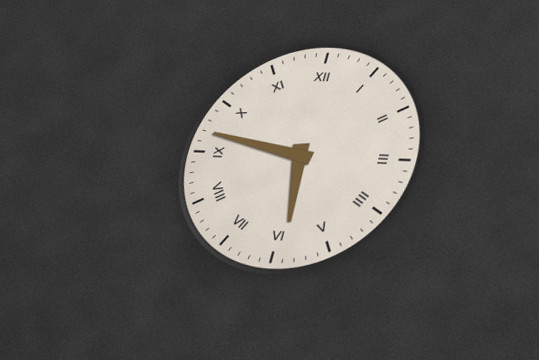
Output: **5:47**
